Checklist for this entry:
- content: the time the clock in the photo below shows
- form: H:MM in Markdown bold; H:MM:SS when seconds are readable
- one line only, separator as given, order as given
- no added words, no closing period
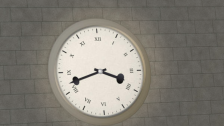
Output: **3:42**
